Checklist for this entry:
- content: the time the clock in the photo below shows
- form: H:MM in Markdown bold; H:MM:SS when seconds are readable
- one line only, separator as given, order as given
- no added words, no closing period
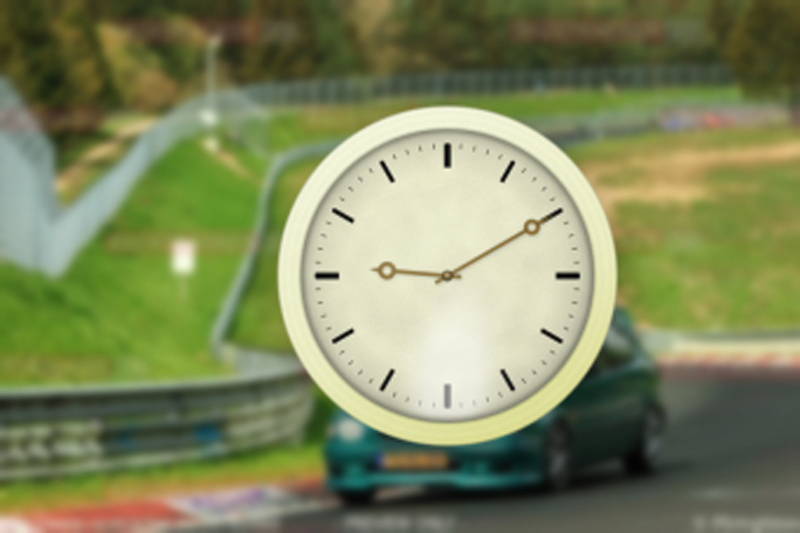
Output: **9:10**
